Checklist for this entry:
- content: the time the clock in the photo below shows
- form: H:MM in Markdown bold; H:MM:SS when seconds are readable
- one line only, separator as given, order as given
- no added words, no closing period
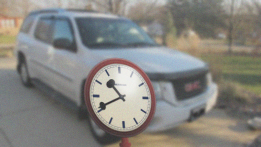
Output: **10:41**
